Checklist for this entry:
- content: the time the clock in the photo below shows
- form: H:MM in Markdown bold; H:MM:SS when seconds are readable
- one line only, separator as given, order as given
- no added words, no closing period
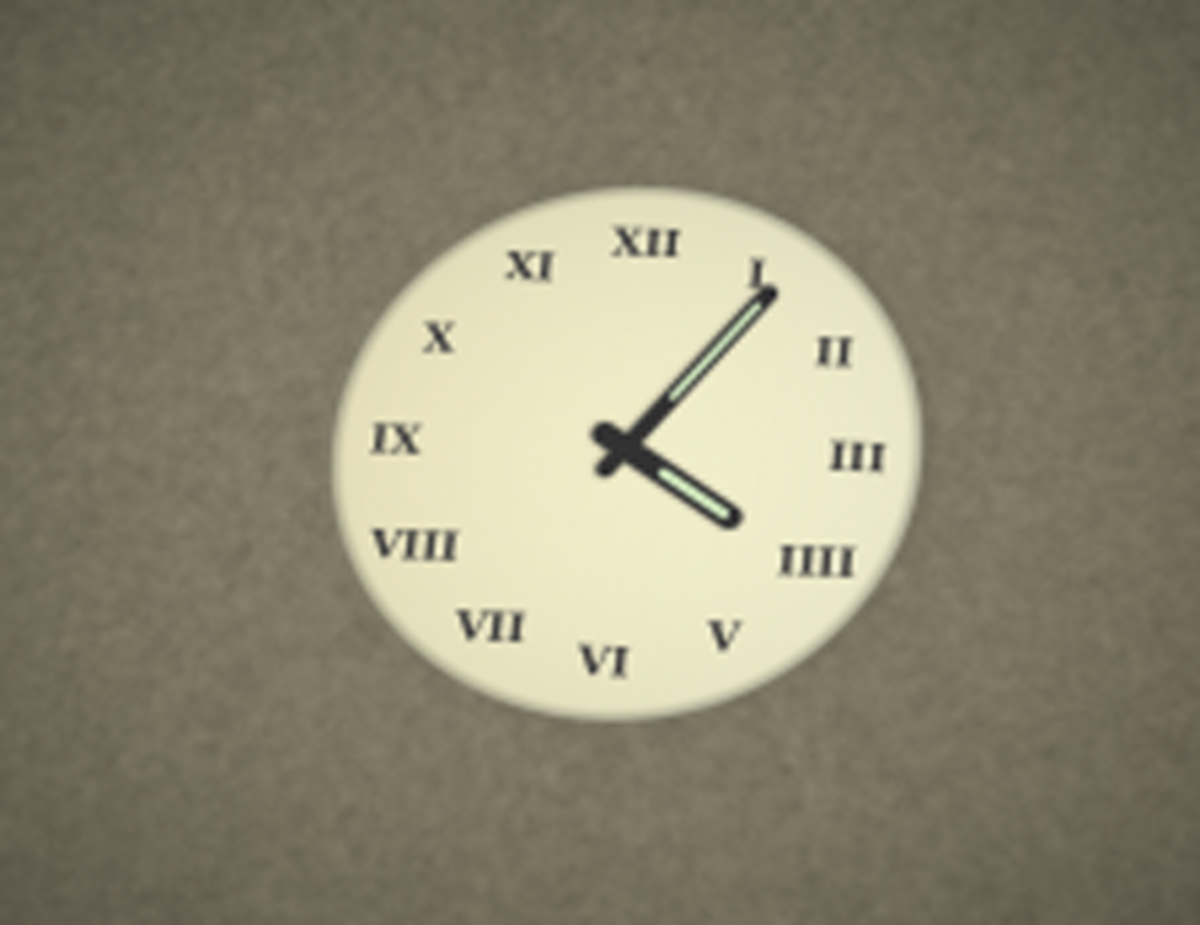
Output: **4:06**
